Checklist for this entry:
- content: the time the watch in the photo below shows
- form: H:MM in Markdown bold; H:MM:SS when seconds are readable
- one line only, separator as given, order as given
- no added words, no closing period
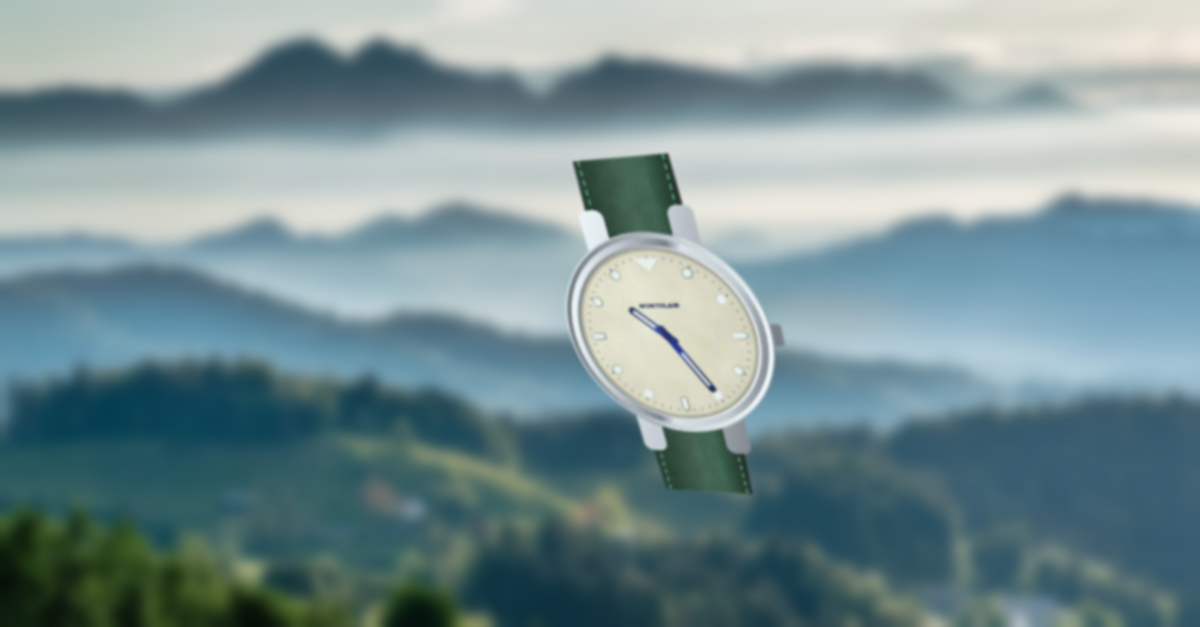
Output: **10:25**
